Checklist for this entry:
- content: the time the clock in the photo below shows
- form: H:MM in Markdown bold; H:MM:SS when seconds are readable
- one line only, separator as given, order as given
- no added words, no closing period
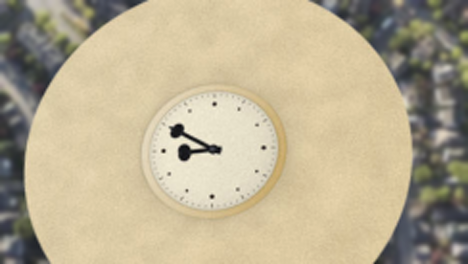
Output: **8:50**
